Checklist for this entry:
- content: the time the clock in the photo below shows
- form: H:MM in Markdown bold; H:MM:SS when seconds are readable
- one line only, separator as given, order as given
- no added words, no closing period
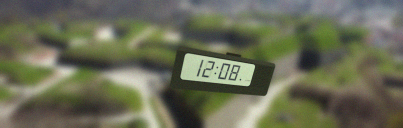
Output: **12:08**
